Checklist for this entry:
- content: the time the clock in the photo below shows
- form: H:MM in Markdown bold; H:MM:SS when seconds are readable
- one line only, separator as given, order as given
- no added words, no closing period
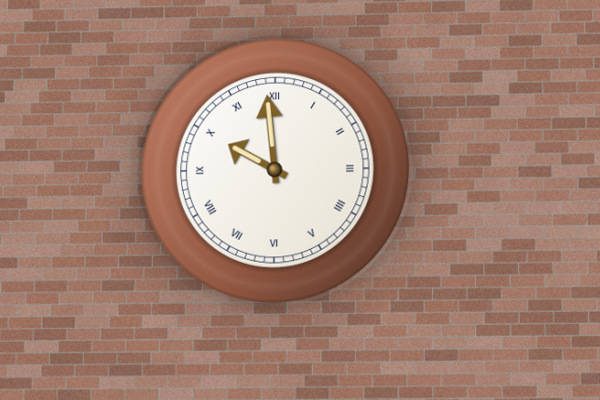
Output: **9:59**
